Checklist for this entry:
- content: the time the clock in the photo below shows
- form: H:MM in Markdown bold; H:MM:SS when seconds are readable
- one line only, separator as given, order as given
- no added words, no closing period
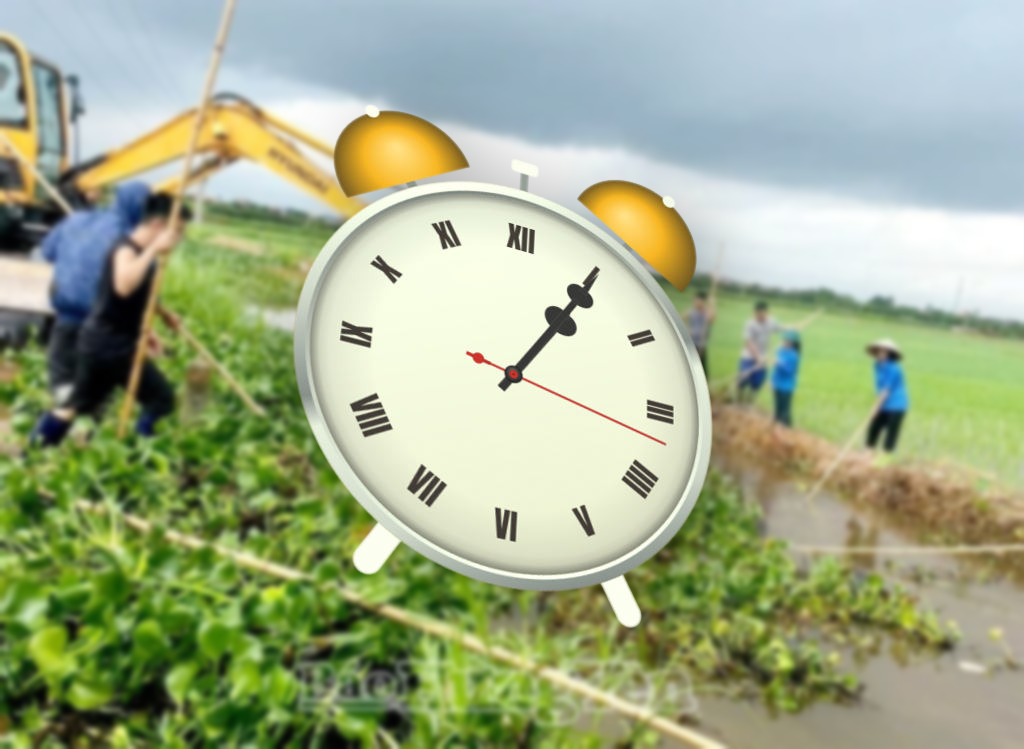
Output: **1:05:17**
